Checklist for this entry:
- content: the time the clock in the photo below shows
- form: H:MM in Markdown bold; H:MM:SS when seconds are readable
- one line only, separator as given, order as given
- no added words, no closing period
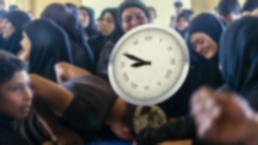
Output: **8:49**
